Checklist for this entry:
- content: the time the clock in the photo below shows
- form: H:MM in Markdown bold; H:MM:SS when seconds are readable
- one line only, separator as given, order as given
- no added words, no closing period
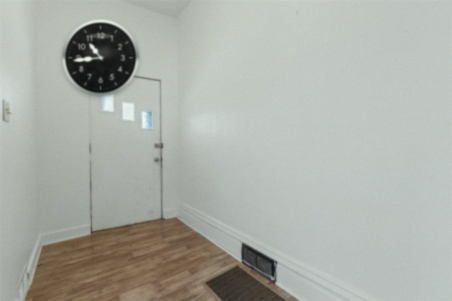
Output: **10:44**
